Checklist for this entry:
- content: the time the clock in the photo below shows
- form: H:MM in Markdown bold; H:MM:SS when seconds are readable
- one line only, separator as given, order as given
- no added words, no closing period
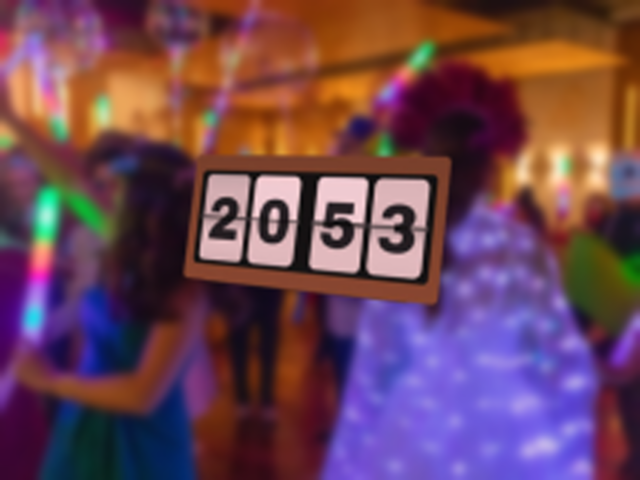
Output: **20:53**
